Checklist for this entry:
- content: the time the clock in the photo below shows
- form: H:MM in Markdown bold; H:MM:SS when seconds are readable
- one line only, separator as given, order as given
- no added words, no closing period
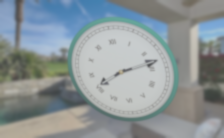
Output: **8:13**
